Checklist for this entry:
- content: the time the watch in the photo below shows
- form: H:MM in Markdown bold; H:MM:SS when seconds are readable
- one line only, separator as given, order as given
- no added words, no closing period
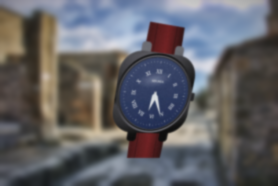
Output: **6:26**
